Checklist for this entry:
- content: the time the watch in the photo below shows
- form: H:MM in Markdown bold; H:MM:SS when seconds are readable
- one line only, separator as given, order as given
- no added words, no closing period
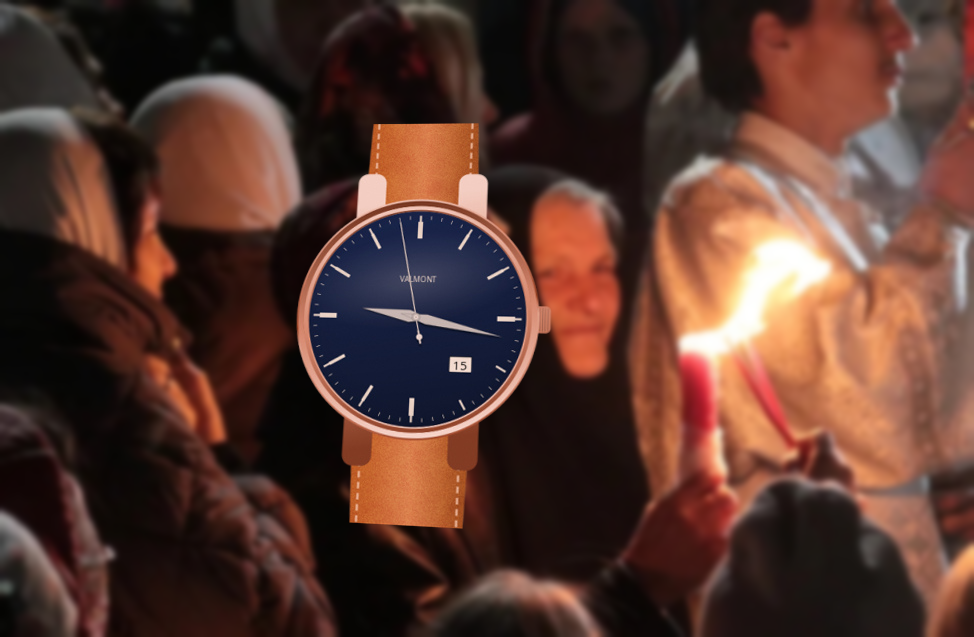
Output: **9:16:58**
